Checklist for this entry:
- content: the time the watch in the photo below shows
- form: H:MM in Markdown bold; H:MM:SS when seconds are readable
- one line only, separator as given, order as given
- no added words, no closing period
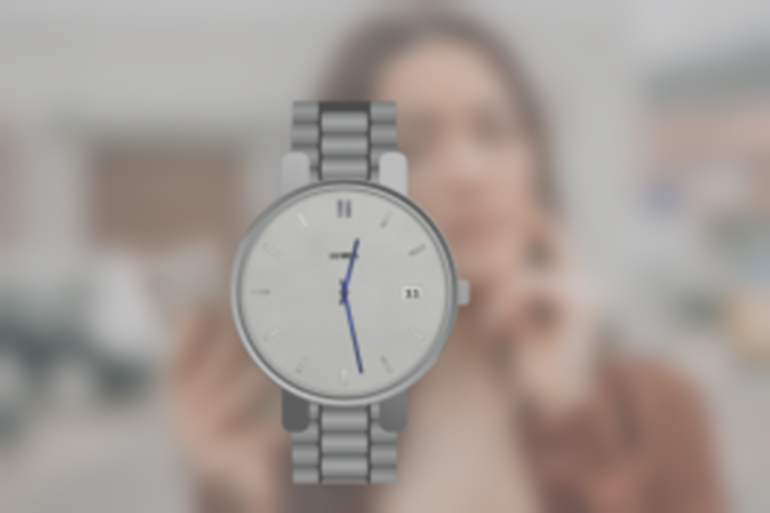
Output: **12:28**
